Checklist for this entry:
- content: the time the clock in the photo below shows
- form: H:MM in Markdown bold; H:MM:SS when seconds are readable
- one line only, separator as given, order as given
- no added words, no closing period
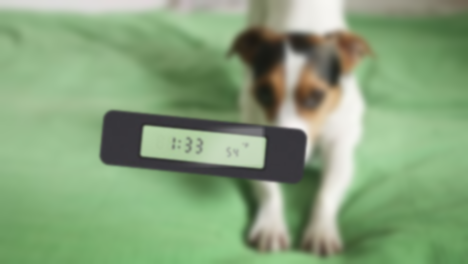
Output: **1:33**
